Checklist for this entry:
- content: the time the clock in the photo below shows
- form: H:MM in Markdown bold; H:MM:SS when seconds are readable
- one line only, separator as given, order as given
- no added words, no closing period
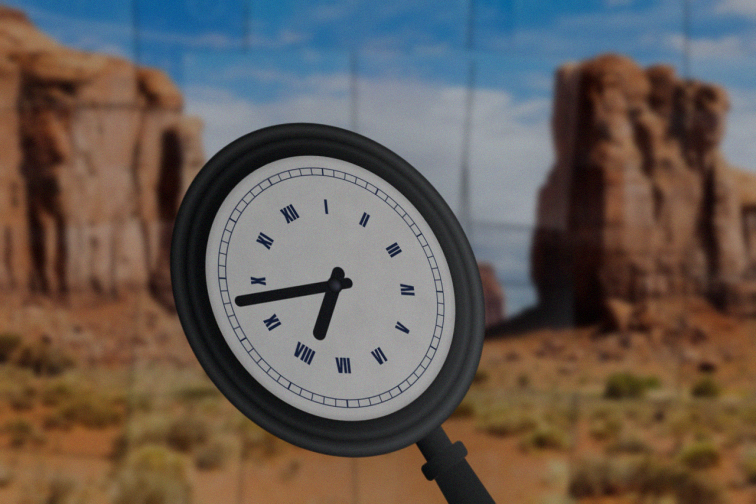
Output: **7:48**
